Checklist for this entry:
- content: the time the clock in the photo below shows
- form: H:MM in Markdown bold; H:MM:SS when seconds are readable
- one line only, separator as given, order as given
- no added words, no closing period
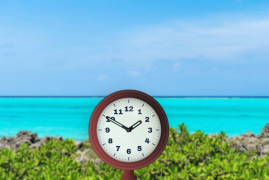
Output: **1:50**
